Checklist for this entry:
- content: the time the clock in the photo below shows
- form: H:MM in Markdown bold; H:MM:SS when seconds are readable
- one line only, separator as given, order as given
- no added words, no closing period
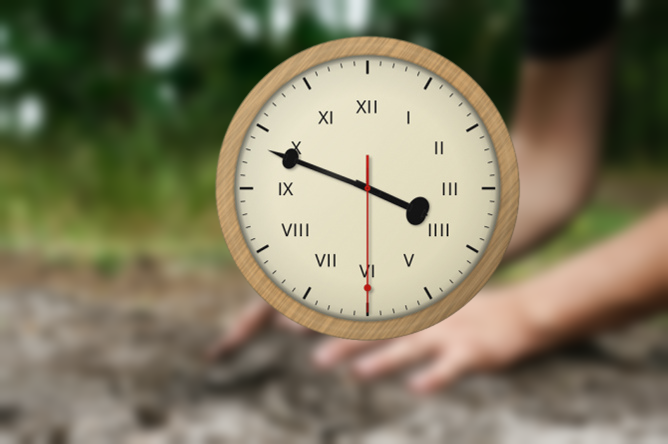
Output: **3:48:30**
